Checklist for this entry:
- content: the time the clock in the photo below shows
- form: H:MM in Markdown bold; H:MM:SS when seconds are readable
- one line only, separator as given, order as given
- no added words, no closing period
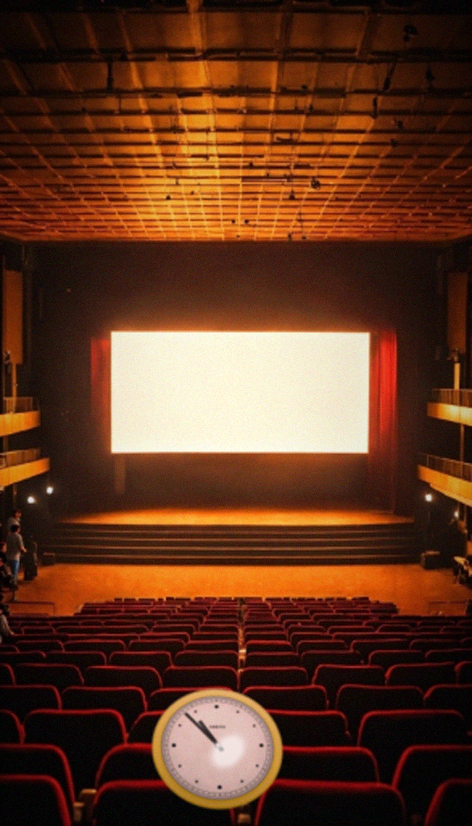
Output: **10:53**
